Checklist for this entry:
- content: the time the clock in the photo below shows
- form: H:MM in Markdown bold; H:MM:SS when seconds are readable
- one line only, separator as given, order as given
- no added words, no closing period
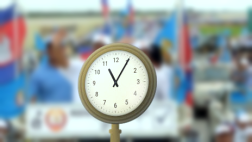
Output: **11:05**
